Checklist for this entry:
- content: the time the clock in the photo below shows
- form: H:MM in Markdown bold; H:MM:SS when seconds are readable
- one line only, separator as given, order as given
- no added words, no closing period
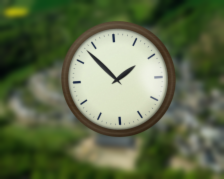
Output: **1:53**
